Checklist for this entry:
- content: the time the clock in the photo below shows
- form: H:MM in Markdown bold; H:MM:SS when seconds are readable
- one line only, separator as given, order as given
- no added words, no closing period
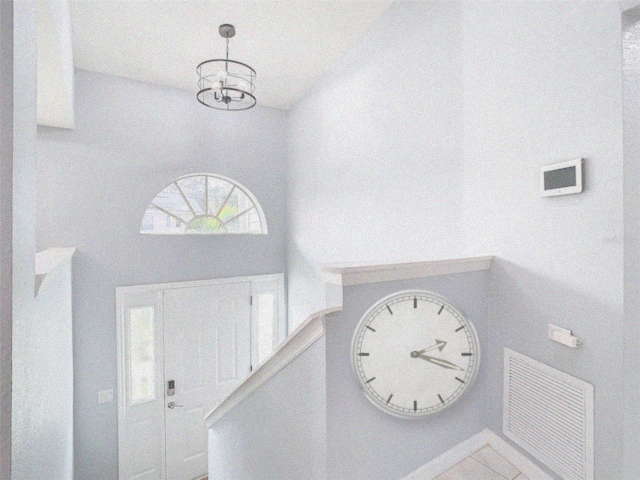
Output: **2:18**
